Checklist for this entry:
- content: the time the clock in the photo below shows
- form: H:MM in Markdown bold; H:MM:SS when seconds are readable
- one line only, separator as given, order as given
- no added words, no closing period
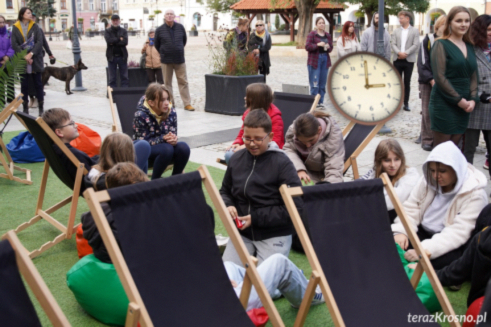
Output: **3:01**
